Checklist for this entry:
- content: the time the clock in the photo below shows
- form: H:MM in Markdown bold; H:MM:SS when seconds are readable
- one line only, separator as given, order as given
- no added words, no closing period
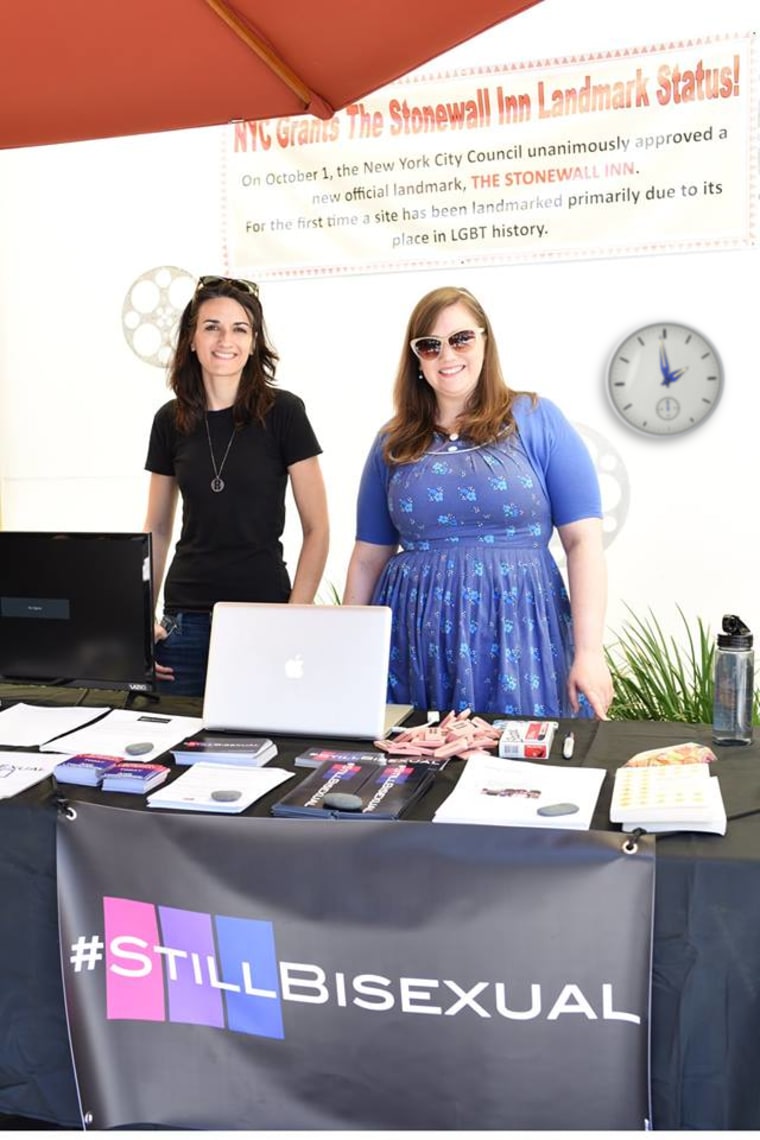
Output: **1:59**
